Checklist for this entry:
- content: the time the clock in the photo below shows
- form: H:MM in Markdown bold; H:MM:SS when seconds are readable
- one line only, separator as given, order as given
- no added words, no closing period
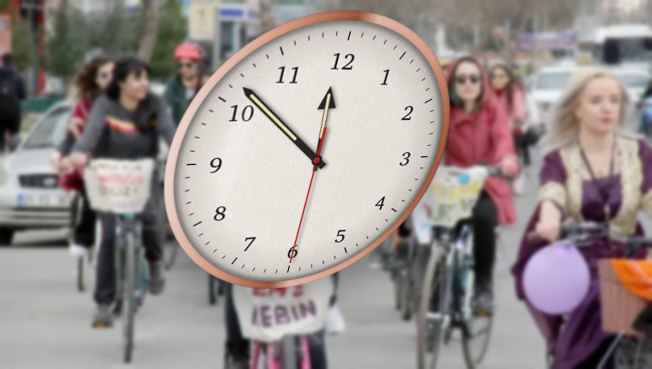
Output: **11:51:30**
